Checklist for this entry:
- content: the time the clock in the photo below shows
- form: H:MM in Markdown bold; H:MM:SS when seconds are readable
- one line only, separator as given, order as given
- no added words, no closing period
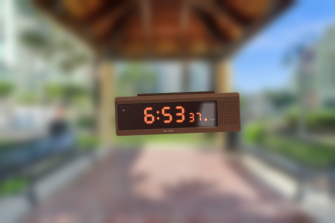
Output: **6:53:37**
